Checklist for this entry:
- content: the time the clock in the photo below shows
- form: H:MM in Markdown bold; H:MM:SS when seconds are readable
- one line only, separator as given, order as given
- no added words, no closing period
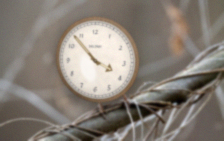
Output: **3:53**
